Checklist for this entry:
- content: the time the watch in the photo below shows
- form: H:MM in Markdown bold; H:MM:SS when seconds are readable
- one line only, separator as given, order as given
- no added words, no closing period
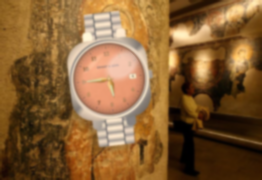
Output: **5:45**
